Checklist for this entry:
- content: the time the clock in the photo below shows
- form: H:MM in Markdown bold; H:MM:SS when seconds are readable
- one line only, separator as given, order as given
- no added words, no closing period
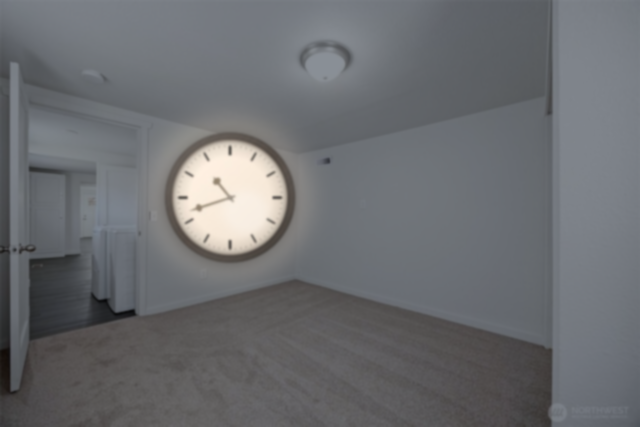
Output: **10:42**
